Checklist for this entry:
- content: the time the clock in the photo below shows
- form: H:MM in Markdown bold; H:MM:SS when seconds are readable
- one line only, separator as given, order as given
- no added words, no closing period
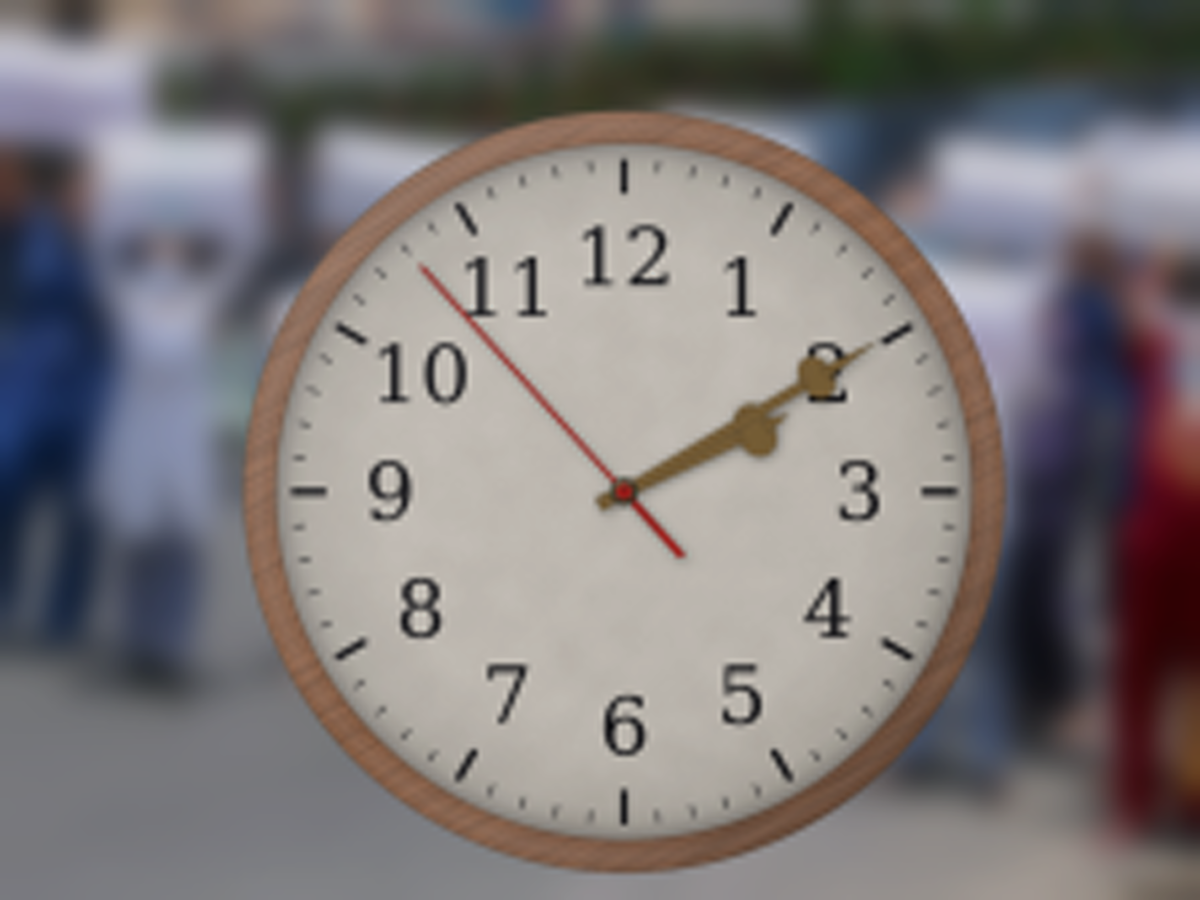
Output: **2:09:53**
